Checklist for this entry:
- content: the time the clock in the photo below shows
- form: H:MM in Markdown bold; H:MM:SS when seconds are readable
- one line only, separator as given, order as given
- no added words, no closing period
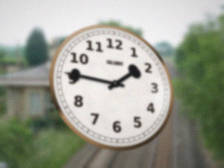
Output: **1:46**
